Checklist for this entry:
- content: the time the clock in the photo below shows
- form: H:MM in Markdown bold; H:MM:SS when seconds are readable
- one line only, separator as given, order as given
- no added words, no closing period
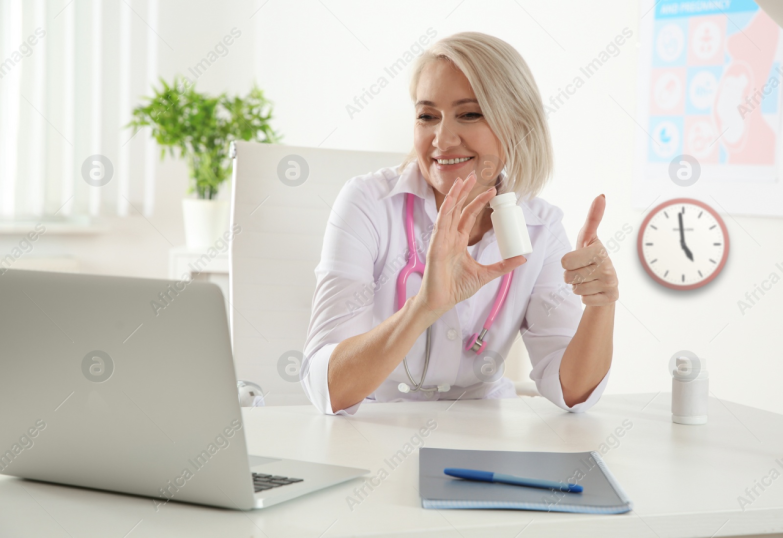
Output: **4:59**
